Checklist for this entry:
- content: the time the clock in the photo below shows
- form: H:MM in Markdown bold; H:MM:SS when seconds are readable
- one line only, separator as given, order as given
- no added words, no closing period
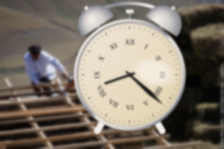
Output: **8:22**
